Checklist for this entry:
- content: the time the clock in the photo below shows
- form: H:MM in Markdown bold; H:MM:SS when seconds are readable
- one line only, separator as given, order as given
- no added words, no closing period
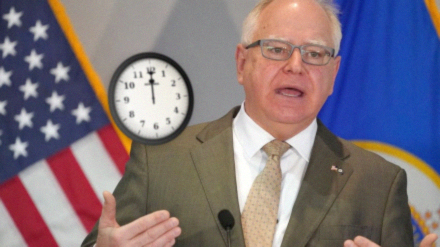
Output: **12:00**
